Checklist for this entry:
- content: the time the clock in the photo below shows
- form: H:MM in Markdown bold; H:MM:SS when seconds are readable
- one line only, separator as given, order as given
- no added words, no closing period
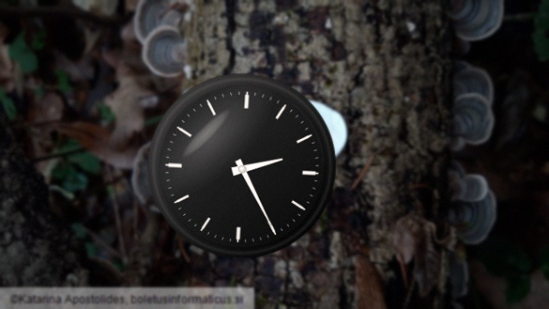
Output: **2:25**
